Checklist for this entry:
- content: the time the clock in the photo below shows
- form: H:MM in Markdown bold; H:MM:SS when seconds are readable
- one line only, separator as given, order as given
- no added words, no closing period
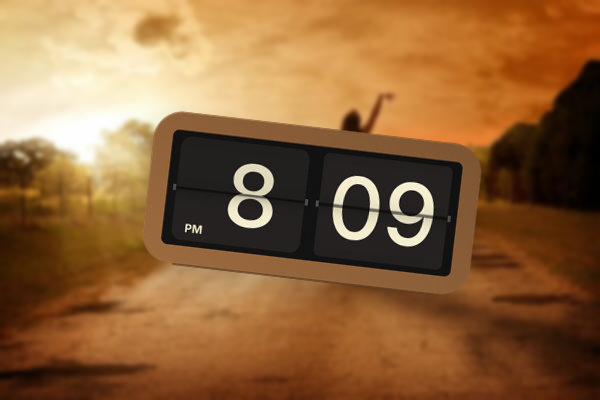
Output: **8:09**
